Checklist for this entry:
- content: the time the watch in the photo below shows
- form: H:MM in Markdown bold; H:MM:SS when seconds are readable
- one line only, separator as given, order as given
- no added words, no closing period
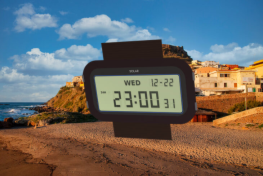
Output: **23:00:31**
